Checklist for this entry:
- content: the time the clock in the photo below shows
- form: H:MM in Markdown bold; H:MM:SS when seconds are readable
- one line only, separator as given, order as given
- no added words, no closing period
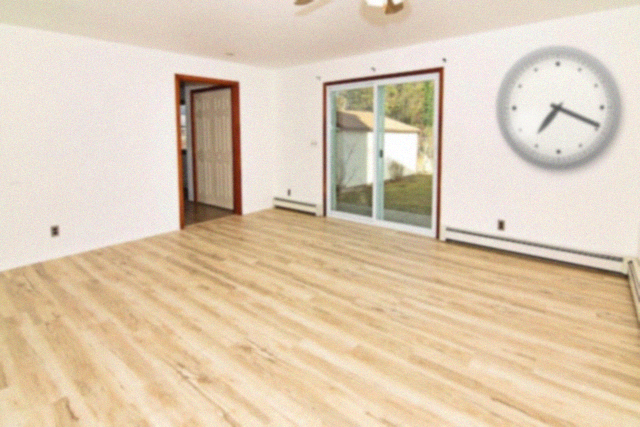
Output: **7:19**
